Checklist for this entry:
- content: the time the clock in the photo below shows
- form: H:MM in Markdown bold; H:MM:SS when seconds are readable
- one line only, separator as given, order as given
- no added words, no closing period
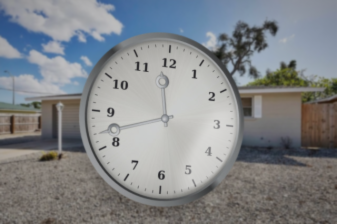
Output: **11:42**
